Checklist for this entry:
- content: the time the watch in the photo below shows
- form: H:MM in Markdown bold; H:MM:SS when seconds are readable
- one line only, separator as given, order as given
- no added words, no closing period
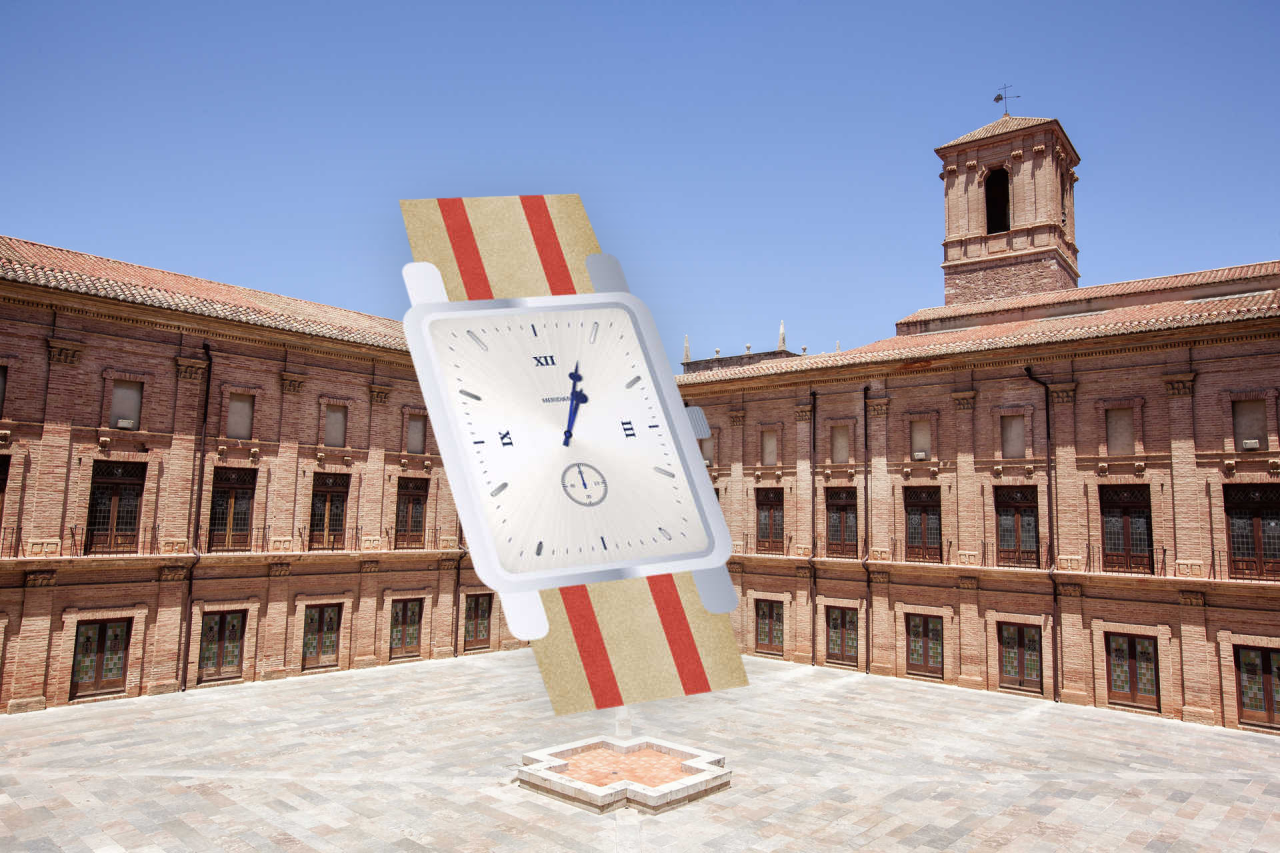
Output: **1:04**
